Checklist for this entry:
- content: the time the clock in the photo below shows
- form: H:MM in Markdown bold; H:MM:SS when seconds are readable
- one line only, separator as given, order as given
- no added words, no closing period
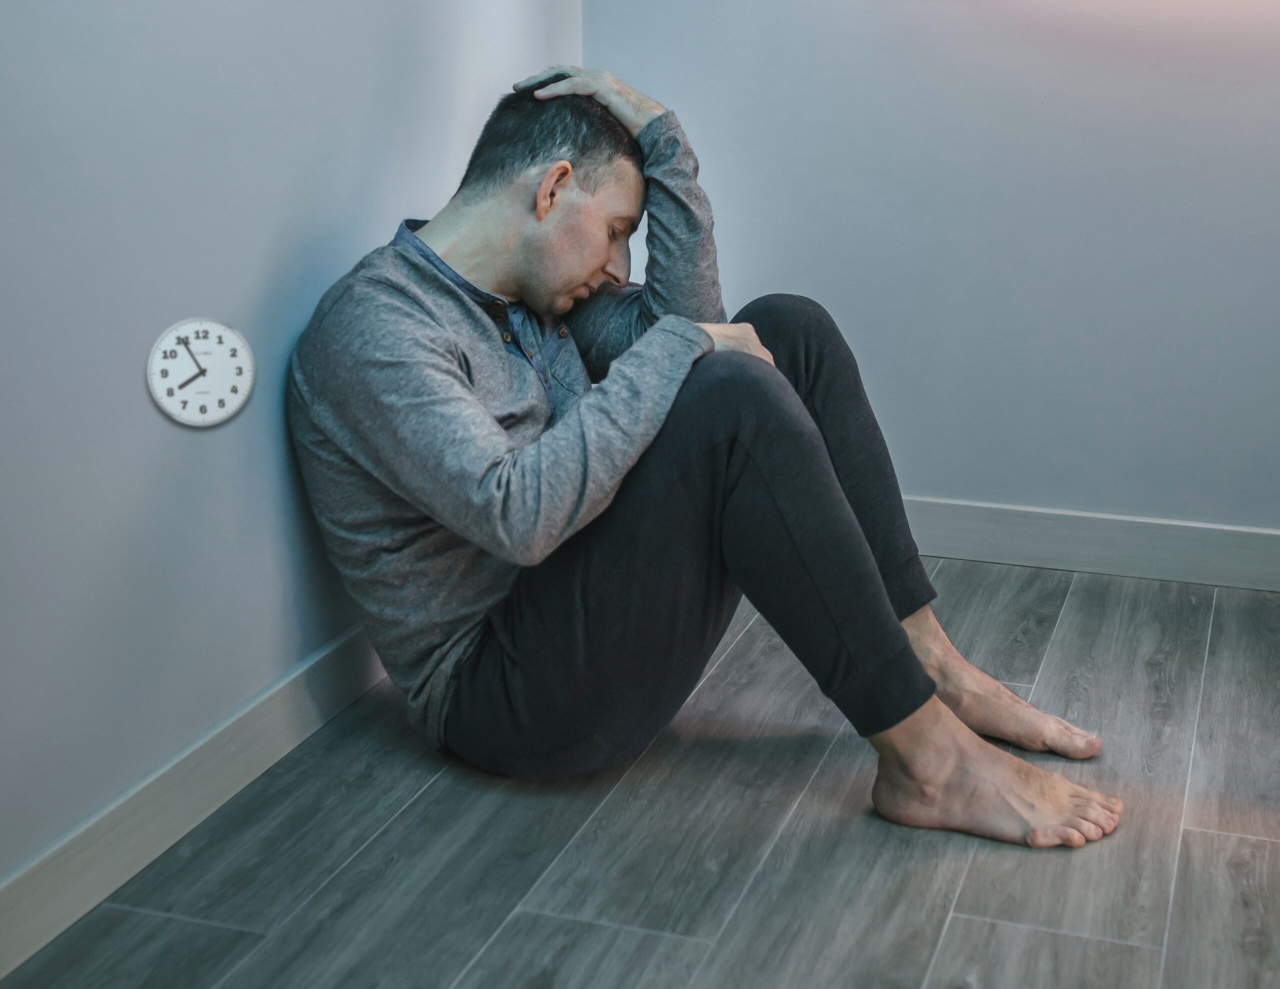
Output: **7:55**
